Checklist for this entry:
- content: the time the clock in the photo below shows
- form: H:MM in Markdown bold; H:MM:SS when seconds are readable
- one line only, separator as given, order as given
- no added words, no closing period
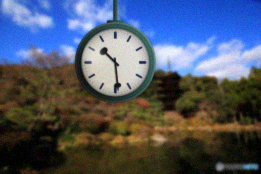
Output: **10:29**
